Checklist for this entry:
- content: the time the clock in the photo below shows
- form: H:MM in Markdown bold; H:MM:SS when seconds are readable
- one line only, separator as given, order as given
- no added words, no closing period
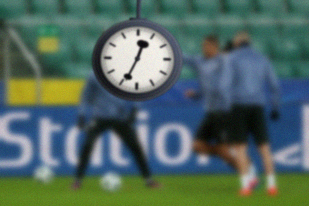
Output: **12:34**
